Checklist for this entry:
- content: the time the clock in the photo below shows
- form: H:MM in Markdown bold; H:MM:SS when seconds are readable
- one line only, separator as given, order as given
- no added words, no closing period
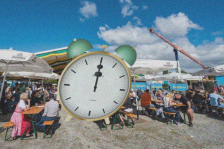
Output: **12:00**
